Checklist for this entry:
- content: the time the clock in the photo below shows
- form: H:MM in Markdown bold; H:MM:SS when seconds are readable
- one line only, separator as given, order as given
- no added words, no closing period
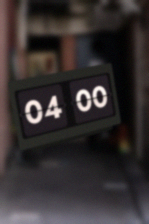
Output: **4:00**
